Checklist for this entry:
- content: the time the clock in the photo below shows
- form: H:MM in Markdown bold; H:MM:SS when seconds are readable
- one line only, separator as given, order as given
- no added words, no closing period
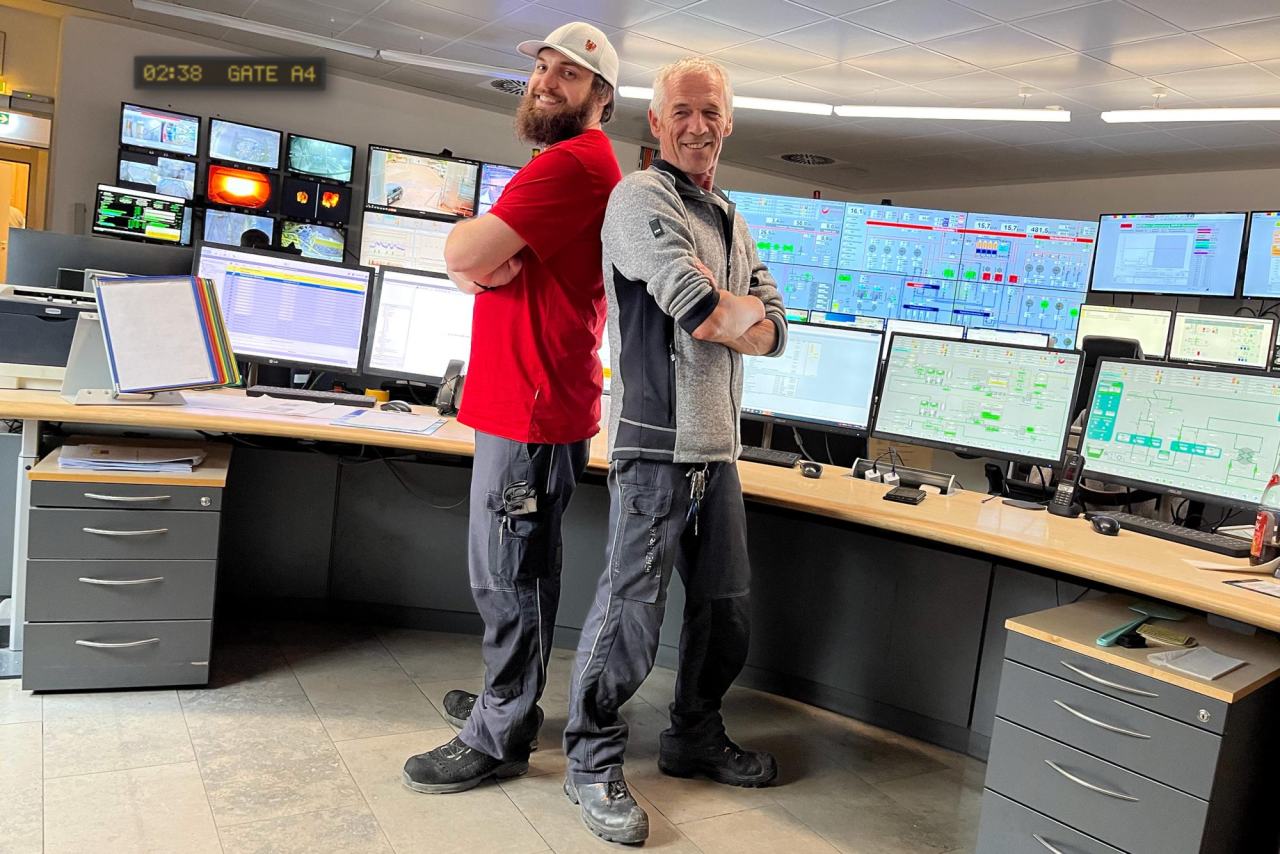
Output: **2:38**
